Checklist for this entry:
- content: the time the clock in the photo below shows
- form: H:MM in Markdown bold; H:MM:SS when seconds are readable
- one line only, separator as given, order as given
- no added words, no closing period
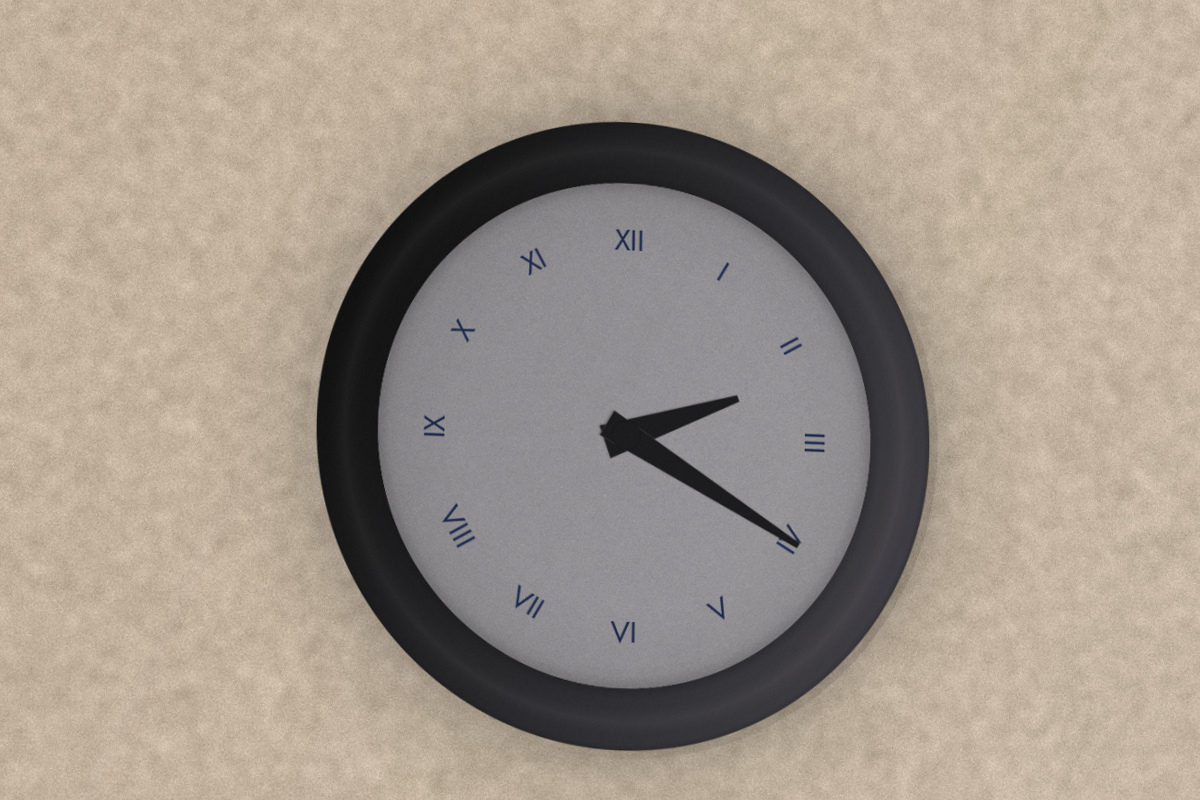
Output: **2:20**
